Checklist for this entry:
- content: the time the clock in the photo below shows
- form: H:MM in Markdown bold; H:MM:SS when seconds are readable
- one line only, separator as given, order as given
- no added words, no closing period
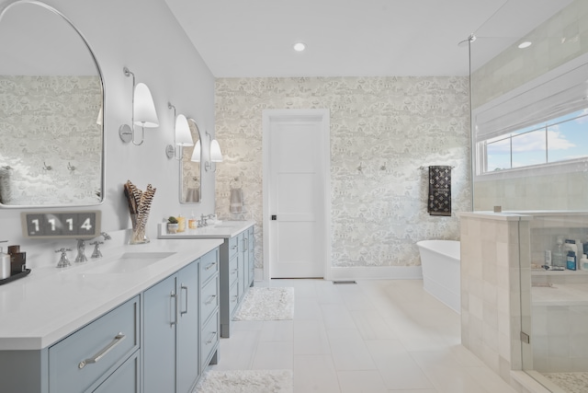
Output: **11:14**
